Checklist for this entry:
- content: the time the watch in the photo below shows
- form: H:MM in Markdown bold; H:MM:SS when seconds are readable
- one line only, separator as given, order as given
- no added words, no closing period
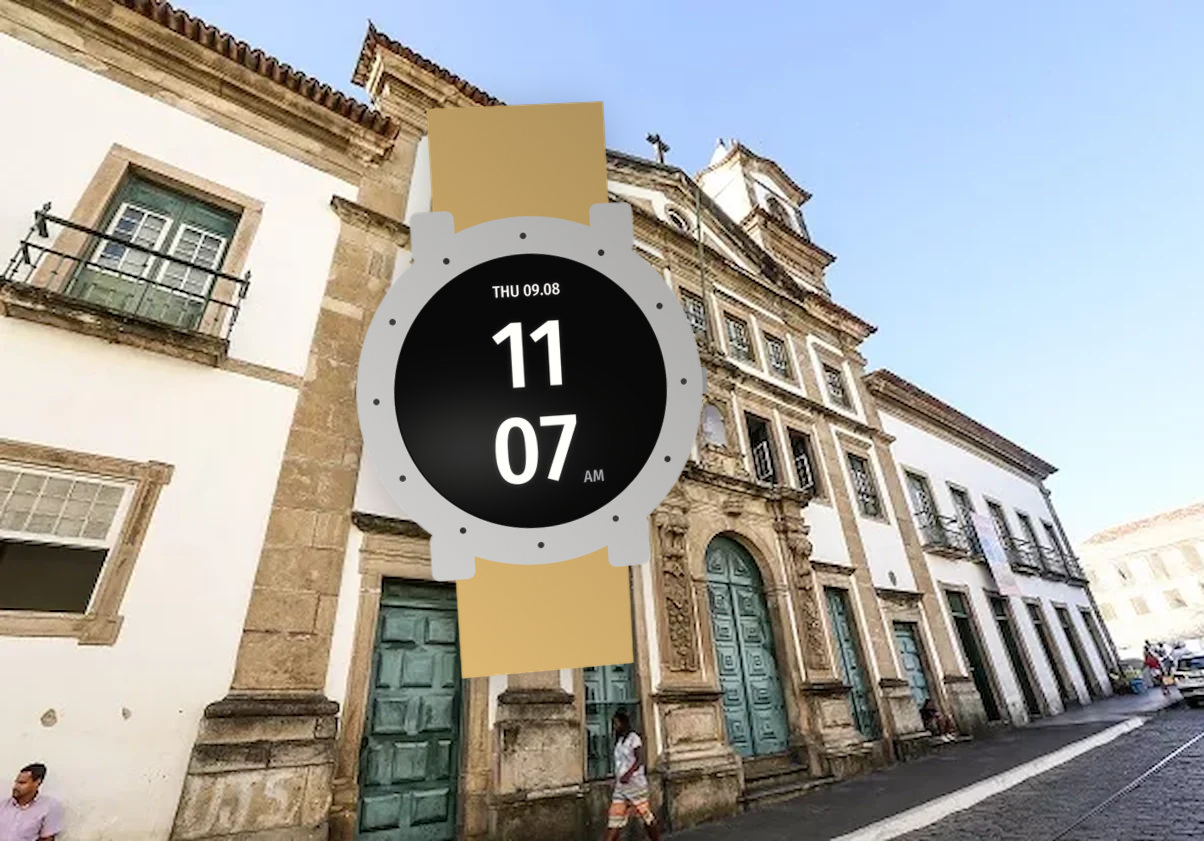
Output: **11:07**
